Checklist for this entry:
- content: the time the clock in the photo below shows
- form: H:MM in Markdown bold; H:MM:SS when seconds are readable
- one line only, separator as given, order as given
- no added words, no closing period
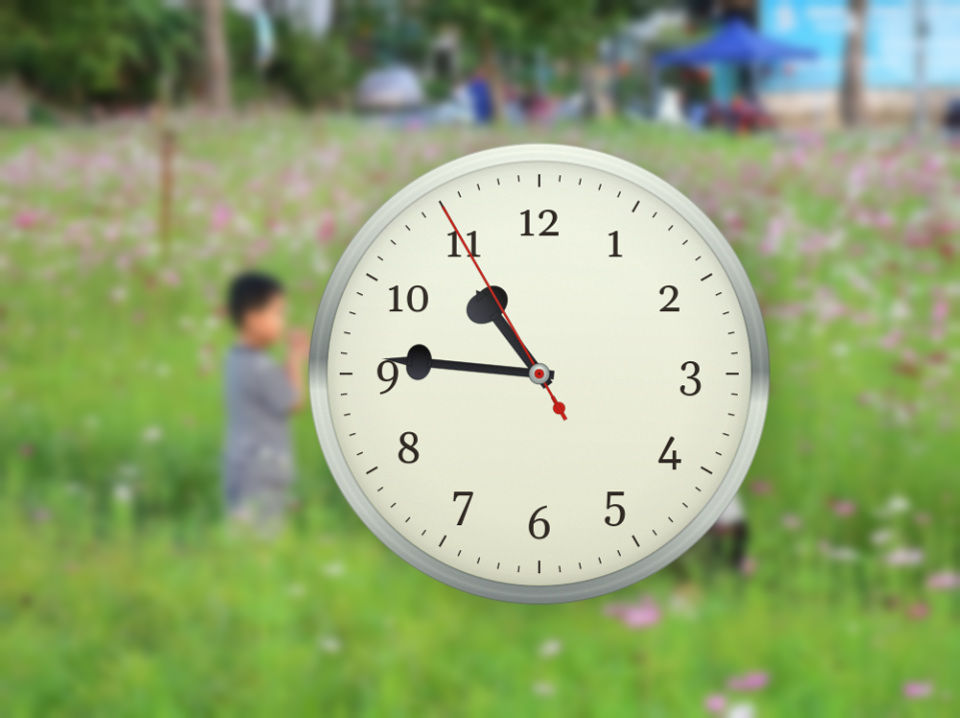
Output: **10:45:55**
